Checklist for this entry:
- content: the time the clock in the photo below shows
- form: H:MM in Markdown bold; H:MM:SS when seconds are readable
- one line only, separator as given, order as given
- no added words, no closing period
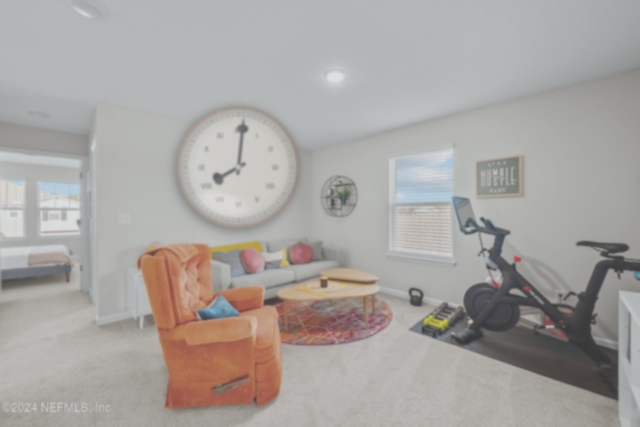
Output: **8:01**
